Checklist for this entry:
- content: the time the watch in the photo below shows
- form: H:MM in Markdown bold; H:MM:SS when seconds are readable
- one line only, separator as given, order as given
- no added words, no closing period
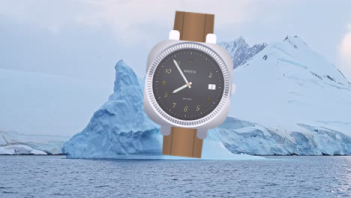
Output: **7:54**
